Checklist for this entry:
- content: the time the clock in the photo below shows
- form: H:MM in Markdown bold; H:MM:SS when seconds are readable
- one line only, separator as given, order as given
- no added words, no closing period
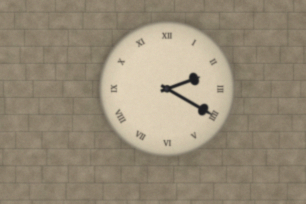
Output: **2:20**
